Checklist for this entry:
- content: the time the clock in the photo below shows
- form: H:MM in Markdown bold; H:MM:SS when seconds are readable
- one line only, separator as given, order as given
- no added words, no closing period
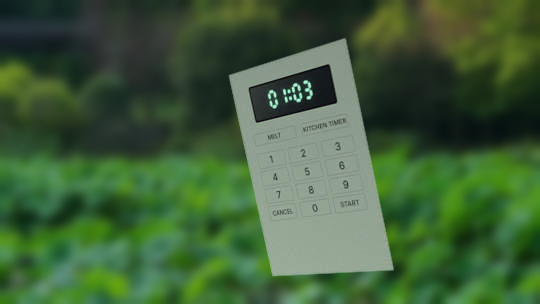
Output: **1:03**
